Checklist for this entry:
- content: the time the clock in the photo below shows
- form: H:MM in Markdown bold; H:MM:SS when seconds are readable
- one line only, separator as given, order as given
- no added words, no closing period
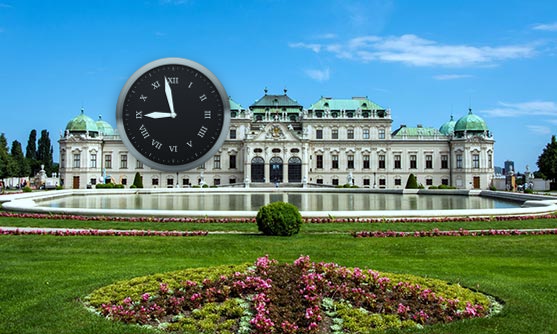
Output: **8:58**
